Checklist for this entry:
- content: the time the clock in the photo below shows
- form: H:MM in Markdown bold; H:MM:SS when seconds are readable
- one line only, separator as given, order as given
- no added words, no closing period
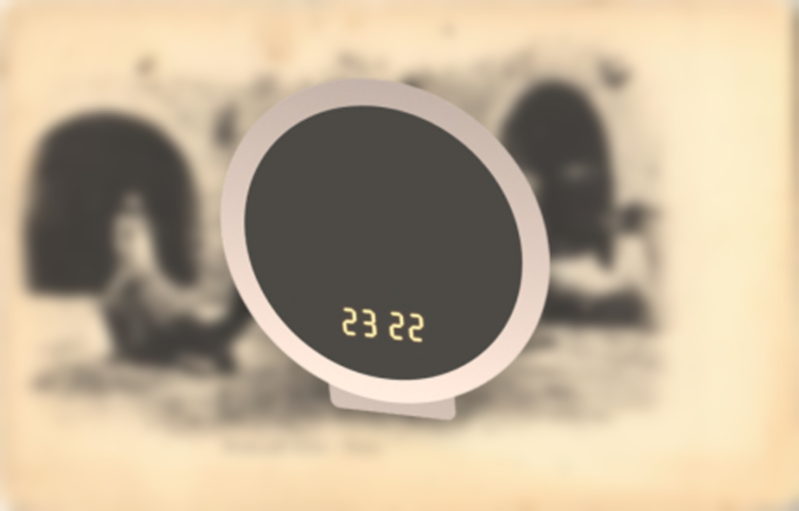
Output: **23:22**
